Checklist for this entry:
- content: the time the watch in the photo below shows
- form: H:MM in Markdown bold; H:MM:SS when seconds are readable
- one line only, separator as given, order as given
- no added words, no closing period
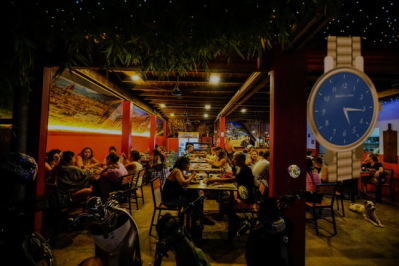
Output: **5:16**
